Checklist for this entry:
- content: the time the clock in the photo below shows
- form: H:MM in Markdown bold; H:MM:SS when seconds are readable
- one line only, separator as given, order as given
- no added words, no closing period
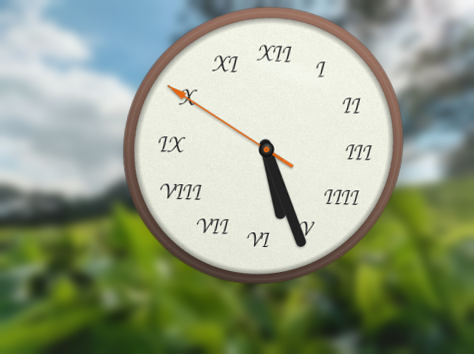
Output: **5:25:50**
